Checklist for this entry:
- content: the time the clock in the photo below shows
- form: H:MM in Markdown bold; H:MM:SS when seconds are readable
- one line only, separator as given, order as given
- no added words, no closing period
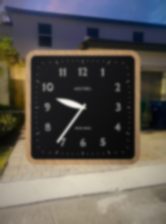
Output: **9:36**
